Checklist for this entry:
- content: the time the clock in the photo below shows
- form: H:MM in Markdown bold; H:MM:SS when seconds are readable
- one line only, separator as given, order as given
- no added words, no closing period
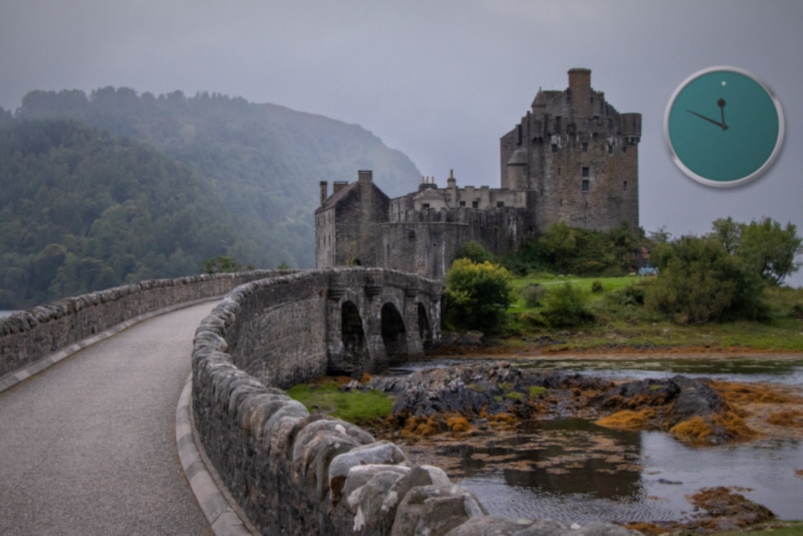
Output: **11:49**
